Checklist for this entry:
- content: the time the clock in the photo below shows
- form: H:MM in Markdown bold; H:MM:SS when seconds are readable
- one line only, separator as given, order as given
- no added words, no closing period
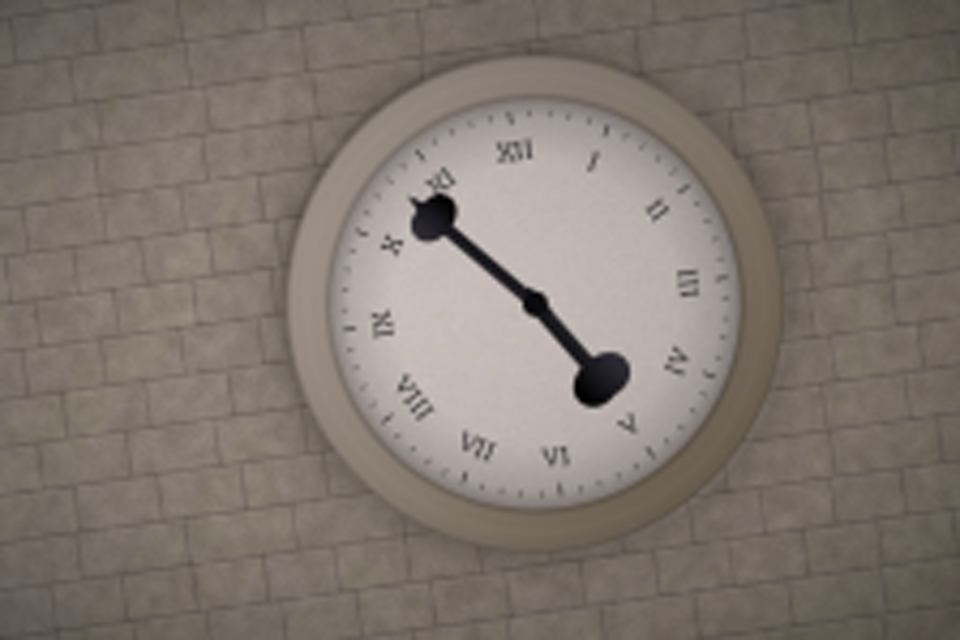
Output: **4:53**
